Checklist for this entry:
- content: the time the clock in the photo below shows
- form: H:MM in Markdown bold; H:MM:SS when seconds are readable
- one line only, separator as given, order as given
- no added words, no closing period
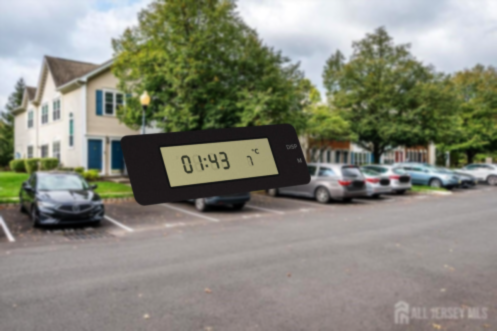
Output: **1:43**
